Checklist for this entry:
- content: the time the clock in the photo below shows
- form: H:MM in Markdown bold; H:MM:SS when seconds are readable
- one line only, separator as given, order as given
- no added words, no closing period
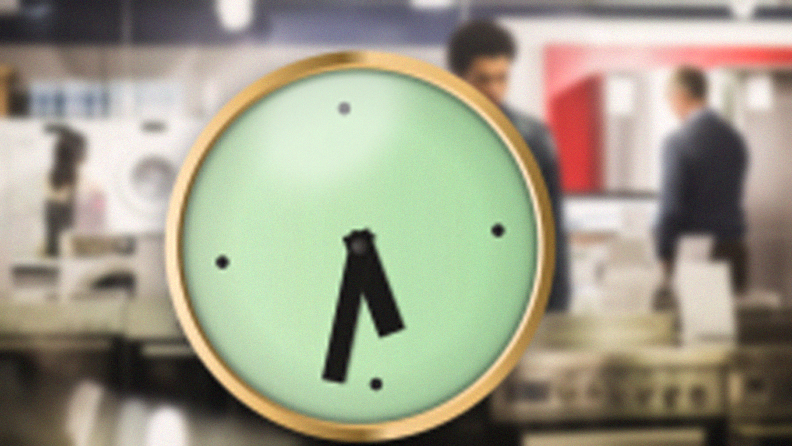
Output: **5:33**
